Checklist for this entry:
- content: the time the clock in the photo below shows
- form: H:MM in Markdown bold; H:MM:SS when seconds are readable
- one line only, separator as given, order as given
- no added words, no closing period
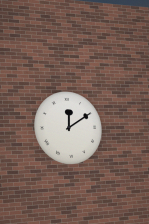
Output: **12:10**
